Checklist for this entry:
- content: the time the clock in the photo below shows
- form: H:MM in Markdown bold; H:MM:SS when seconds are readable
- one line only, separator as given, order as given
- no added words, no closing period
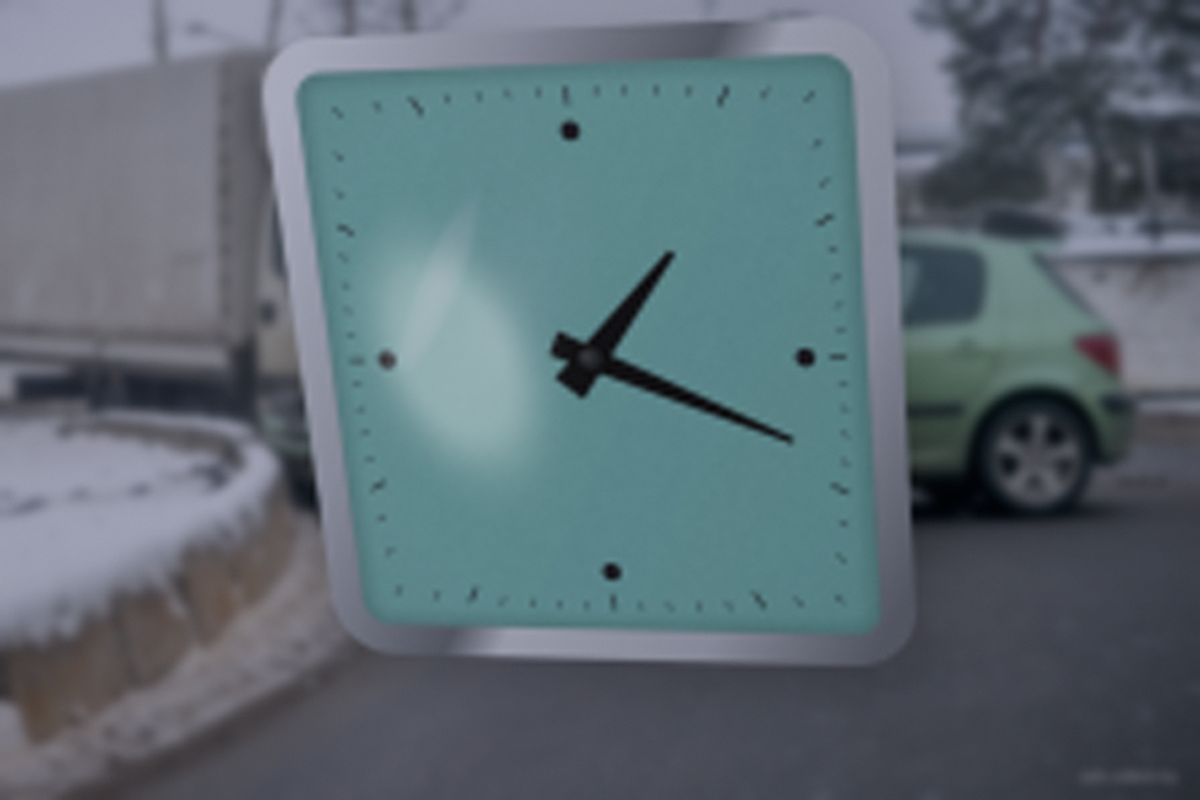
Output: **1:19**
